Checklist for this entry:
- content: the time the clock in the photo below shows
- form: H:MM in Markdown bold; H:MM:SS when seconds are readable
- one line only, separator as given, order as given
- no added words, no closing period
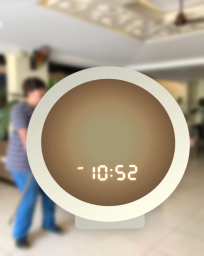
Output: **10:52**
